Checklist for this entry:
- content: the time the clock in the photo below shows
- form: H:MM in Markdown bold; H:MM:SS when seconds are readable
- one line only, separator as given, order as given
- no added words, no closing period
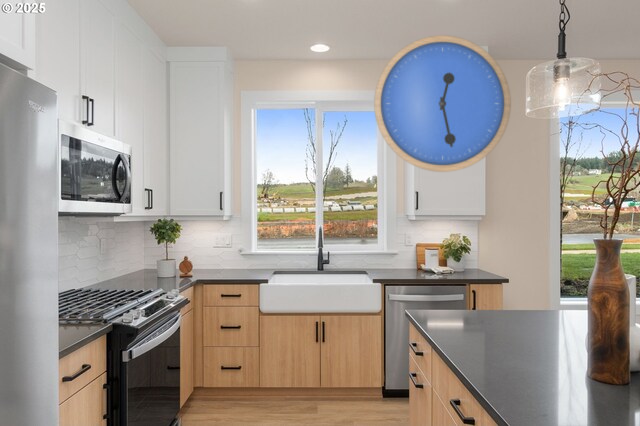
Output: **12:28**
